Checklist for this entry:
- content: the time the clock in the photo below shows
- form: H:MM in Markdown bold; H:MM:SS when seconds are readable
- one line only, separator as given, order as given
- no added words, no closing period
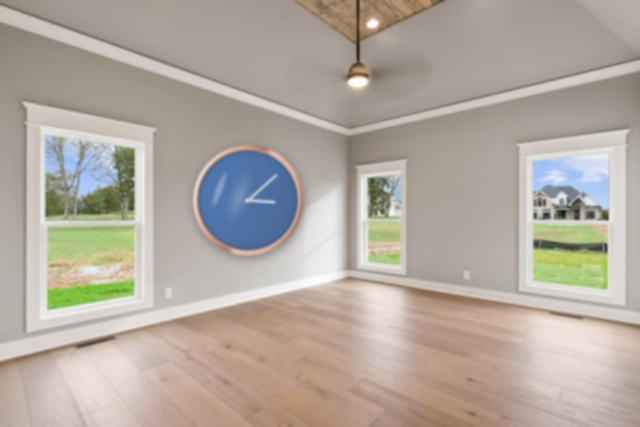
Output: **3:08**
